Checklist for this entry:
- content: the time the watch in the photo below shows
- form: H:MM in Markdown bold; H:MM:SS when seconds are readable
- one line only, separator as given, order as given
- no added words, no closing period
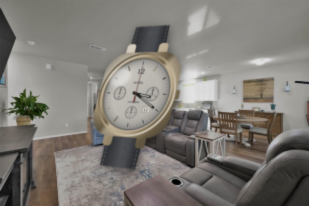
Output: **3:20**
